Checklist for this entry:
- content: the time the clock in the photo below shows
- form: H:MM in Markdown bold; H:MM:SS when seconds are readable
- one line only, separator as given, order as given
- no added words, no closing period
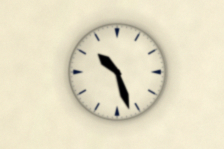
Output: **10:27**
